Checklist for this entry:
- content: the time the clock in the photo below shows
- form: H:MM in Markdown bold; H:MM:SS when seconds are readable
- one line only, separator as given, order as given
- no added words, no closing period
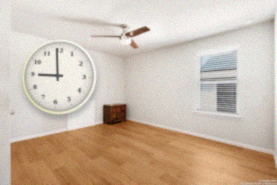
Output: **8:59**
